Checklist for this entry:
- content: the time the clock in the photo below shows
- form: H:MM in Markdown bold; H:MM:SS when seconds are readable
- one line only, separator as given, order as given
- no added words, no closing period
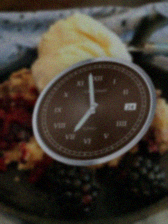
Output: **6:58**
